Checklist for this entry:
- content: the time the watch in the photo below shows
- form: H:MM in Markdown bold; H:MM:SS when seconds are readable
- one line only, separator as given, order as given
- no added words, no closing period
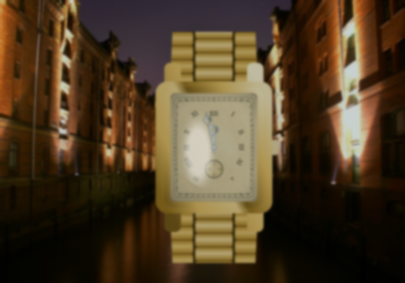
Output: **11:58**
